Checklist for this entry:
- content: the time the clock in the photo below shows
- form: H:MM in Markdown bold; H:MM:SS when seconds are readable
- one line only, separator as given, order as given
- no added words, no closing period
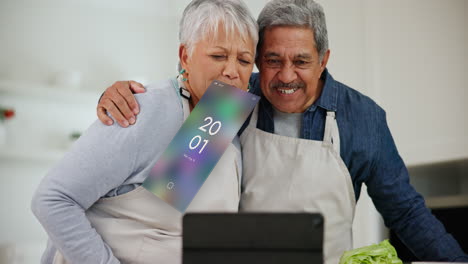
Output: **20:01**
